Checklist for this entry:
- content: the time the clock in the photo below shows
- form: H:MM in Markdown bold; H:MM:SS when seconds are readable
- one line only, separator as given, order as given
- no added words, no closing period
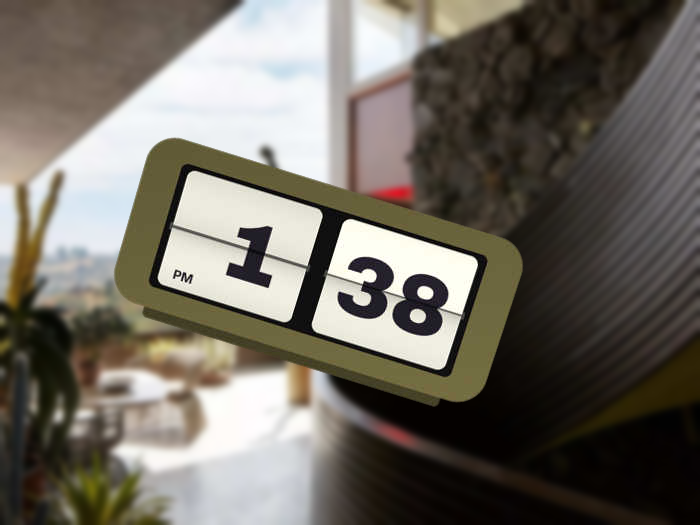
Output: **1:38**
